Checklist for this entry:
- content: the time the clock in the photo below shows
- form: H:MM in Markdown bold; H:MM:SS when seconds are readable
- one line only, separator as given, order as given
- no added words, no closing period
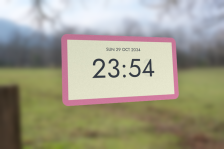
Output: **23:54**
